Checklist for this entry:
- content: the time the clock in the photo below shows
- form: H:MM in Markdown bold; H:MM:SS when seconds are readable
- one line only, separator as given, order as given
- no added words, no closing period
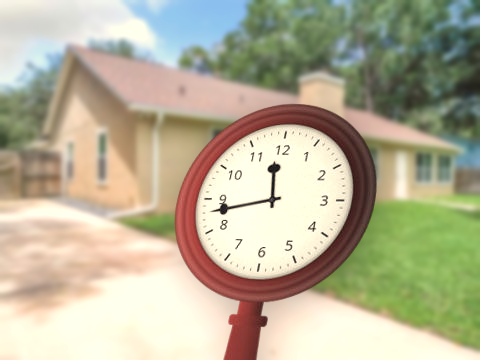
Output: **11:43**
